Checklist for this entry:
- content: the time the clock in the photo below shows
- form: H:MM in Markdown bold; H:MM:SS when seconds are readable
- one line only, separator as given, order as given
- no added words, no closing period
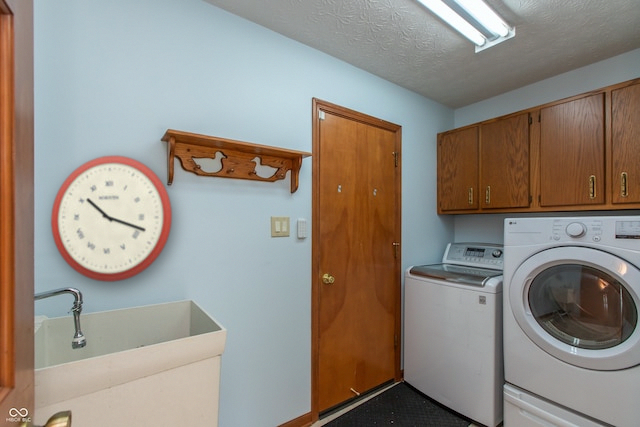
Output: **10:18**
